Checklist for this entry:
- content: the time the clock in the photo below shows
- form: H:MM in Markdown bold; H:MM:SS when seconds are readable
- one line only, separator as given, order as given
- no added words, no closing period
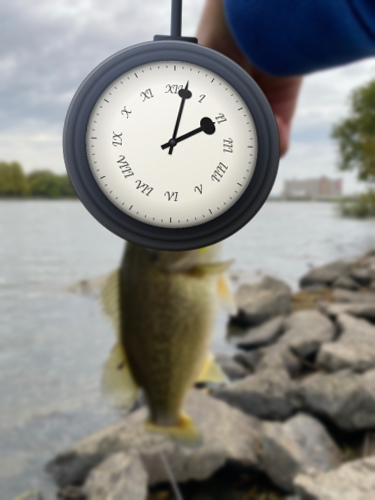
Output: **2:02**
